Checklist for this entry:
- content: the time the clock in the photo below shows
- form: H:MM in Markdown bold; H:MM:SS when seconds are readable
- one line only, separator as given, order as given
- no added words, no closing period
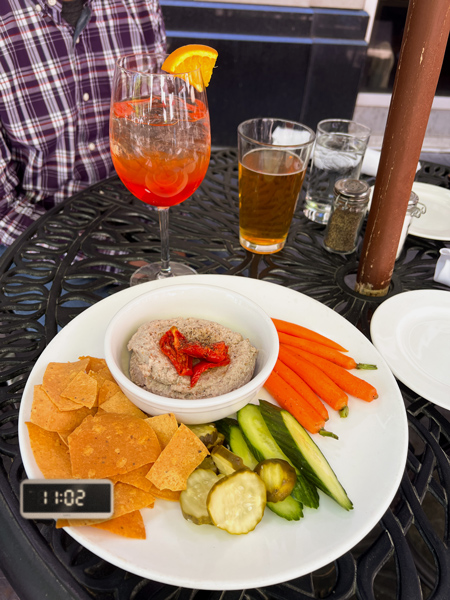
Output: **11:02**
